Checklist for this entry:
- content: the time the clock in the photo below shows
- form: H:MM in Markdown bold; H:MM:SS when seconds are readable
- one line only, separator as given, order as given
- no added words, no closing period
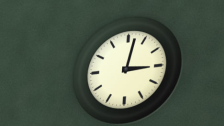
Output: **3:02**
